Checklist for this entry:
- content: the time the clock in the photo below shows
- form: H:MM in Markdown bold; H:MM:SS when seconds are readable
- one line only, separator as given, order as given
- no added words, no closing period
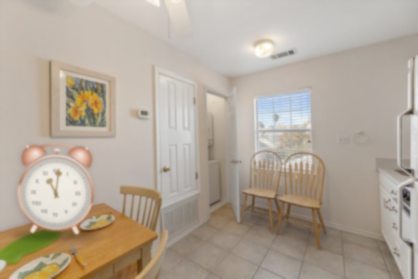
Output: **11:01**
